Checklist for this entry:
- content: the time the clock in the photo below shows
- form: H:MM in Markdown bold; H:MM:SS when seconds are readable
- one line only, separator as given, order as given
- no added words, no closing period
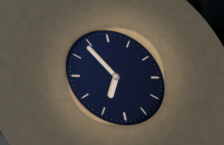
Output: **6:54**
